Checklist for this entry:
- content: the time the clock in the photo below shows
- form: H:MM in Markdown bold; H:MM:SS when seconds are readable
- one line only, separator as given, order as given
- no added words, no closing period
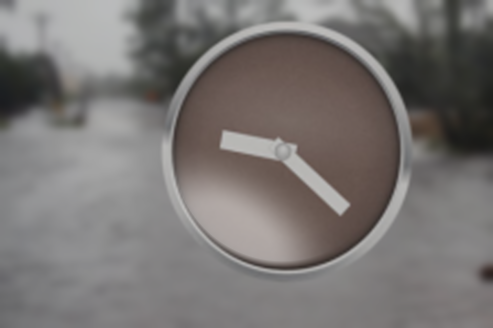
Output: **9:22**
